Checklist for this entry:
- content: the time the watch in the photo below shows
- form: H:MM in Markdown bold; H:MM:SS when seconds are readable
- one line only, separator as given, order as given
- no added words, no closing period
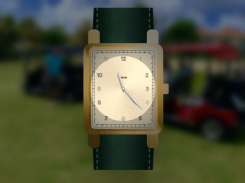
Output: **11:23**
